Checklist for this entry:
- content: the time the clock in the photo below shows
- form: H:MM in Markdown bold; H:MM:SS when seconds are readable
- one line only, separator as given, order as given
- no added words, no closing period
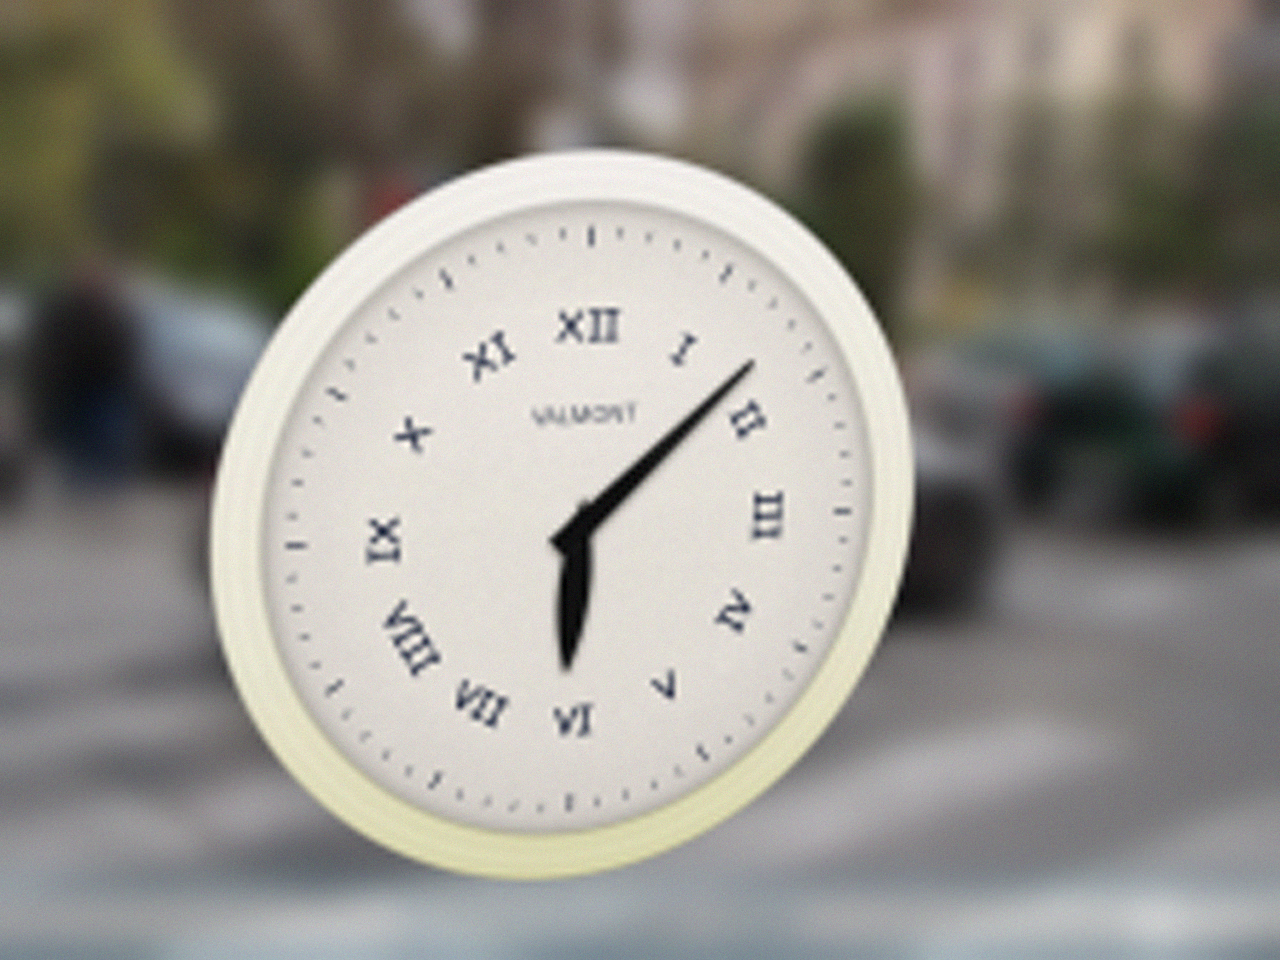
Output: **6:08**
